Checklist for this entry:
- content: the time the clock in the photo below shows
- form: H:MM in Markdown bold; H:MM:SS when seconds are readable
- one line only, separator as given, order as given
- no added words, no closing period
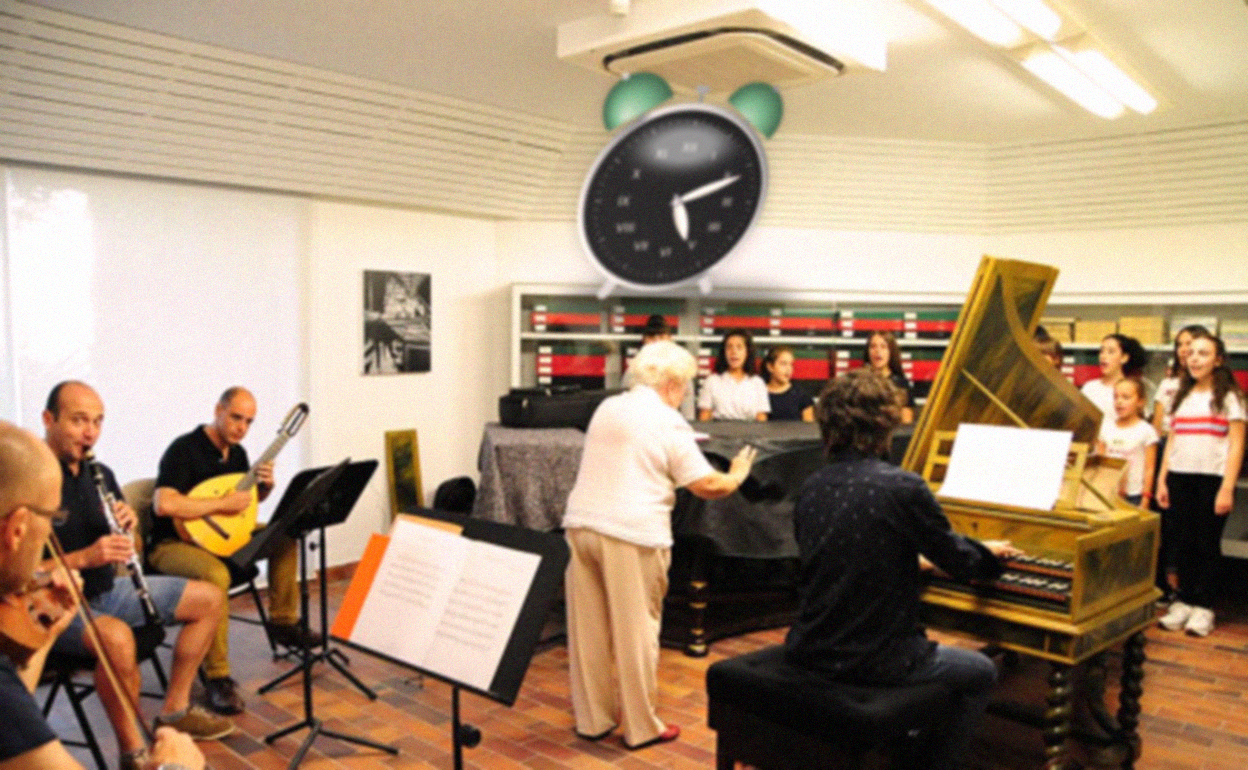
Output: **5:11**
